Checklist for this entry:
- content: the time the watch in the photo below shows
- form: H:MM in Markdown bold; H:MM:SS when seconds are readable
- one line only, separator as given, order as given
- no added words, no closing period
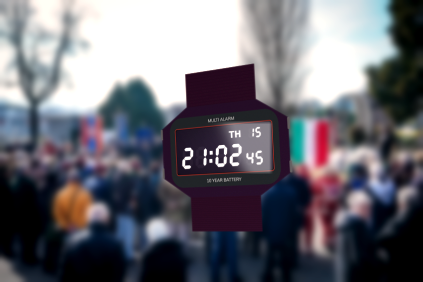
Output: **21:02:45**
